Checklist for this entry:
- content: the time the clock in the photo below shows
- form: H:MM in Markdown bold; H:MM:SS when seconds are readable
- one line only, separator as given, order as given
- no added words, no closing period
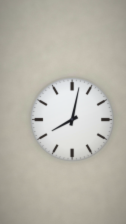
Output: **8:02**
